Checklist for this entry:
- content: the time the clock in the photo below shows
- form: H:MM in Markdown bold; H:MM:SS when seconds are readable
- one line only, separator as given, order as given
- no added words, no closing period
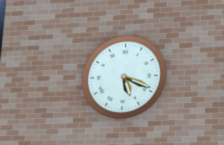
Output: **5:19**
